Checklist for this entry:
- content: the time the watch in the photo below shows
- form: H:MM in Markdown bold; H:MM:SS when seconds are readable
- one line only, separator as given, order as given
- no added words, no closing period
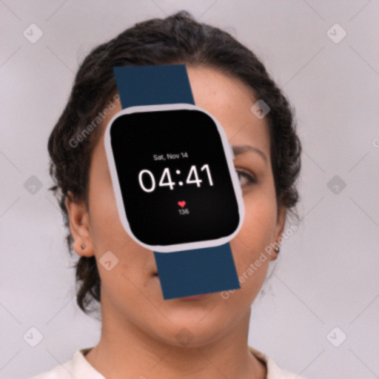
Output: **4:41**
